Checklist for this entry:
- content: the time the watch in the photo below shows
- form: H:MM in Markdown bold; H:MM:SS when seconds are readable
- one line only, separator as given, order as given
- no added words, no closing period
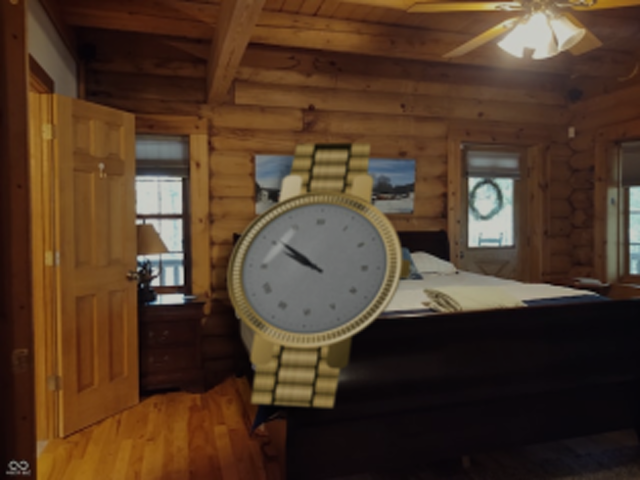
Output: **9:51**
